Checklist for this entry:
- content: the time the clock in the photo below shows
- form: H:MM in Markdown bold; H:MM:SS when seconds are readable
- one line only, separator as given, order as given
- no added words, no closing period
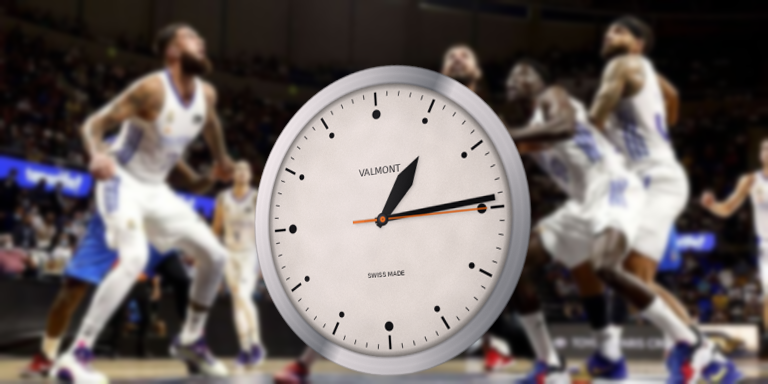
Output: **1:14:15**
